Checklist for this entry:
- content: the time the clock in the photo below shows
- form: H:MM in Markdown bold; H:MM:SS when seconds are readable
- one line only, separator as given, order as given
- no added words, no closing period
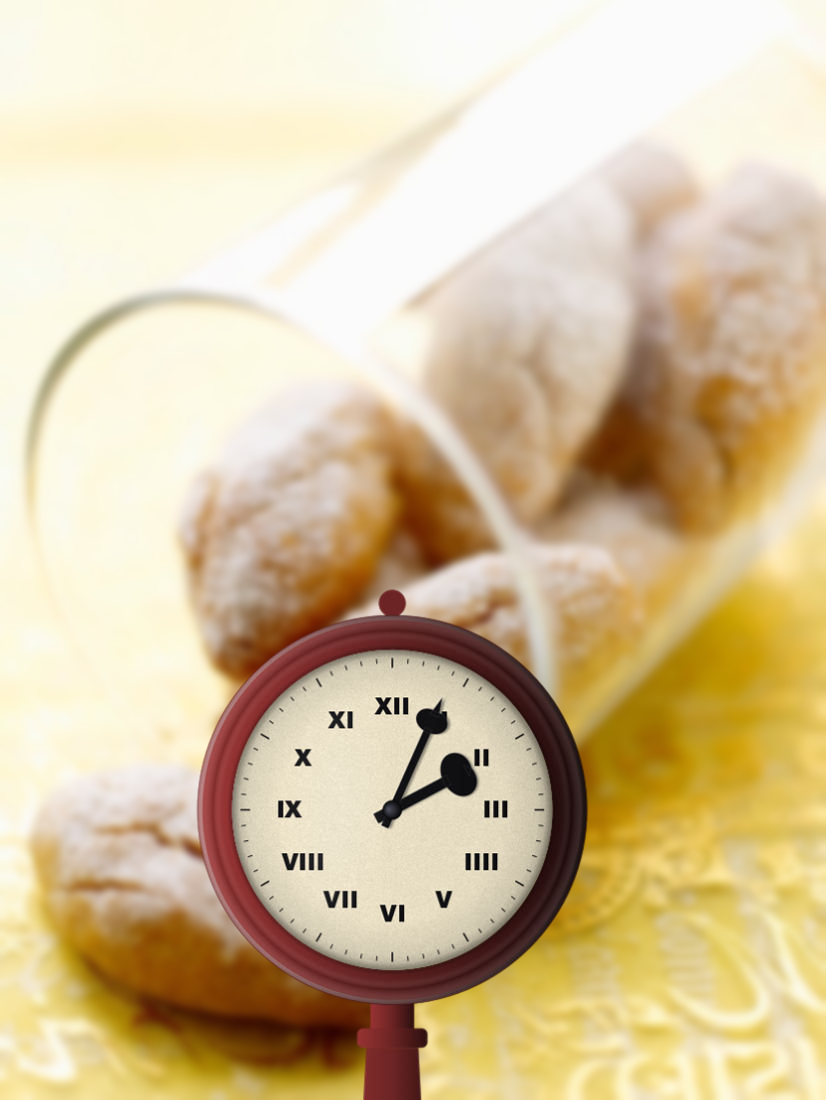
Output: **2:04**
